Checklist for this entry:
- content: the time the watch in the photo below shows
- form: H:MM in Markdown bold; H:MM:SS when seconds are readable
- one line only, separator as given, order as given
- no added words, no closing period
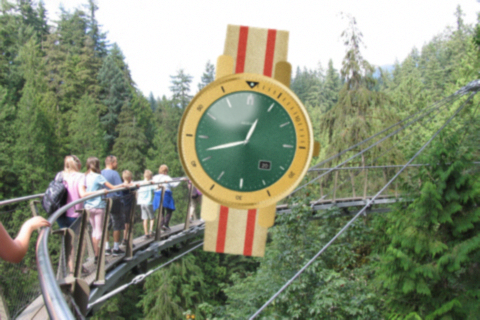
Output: **12:42**
